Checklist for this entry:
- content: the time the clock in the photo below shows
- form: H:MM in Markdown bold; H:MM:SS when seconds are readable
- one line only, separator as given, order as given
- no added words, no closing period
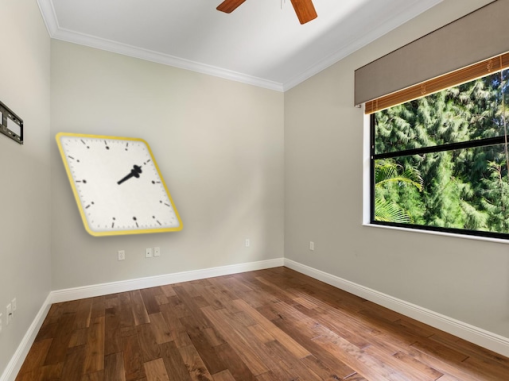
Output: **2:10**
